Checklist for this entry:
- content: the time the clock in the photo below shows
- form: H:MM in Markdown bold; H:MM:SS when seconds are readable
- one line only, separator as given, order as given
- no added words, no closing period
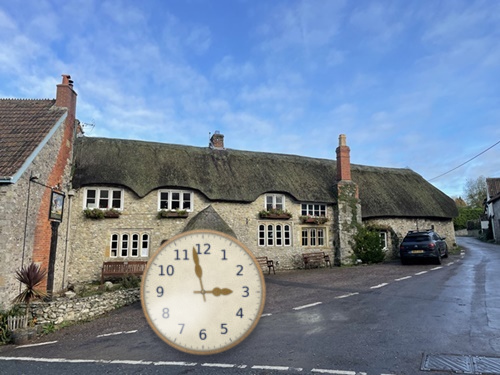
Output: **2:58**
